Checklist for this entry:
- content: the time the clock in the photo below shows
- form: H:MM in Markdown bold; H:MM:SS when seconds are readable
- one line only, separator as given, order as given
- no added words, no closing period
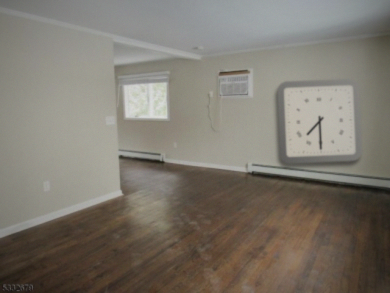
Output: **7:30**
